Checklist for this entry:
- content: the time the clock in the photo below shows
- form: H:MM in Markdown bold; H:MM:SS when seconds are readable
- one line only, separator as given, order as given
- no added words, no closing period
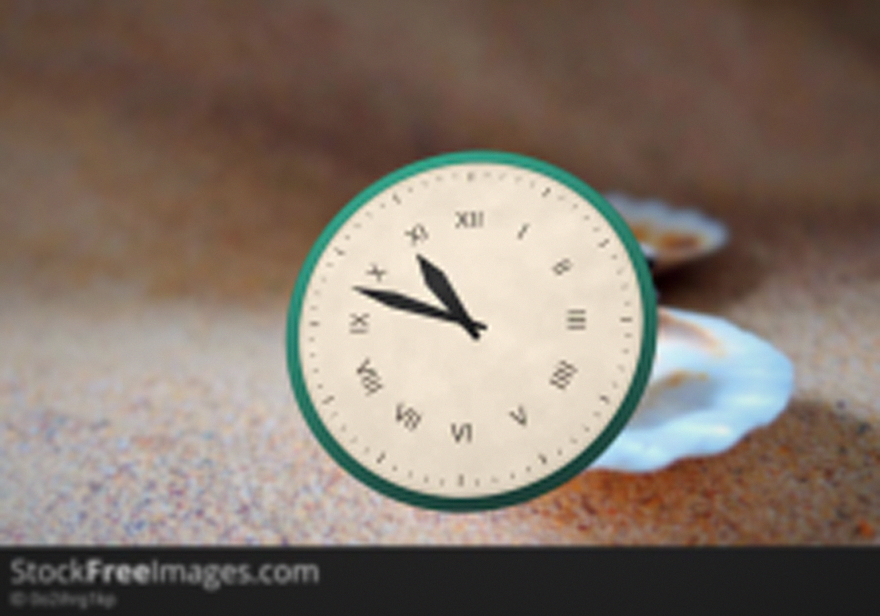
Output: **10:48**
